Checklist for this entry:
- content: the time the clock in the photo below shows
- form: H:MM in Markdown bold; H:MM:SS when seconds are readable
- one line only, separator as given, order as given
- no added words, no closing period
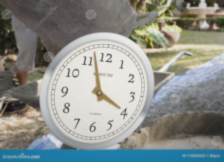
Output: **3:57**
